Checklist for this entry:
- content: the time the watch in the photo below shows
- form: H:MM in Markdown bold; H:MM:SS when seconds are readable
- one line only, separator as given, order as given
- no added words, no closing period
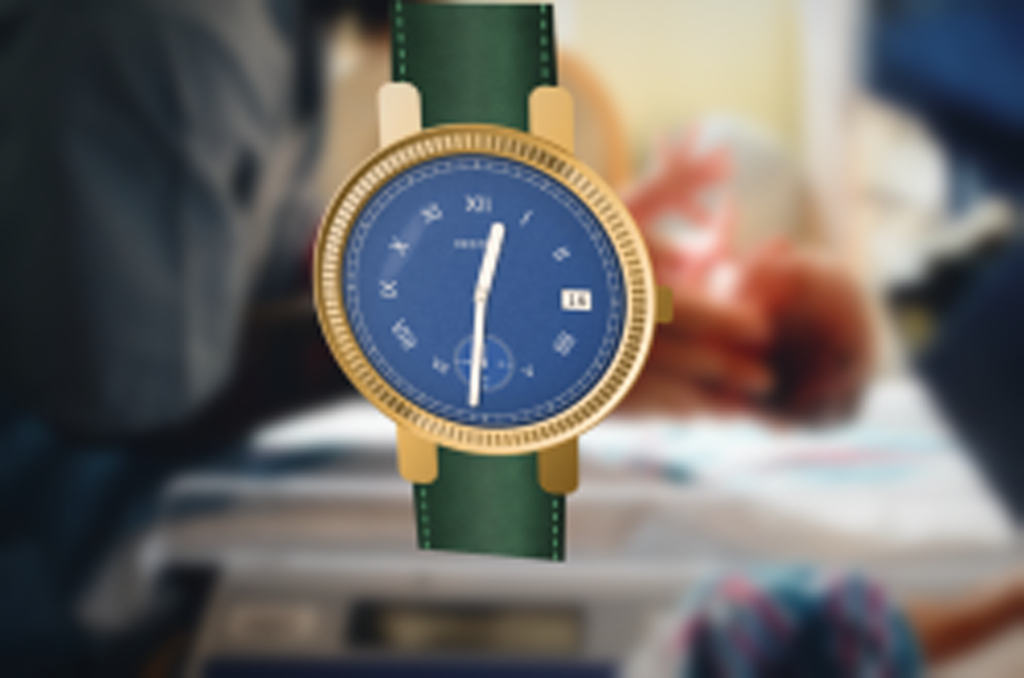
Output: **12:31**
